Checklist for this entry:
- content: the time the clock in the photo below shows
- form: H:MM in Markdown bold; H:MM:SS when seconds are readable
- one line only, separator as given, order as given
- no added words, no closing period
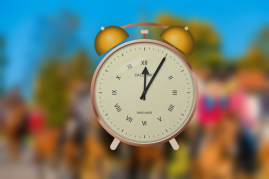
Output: **12:05**
